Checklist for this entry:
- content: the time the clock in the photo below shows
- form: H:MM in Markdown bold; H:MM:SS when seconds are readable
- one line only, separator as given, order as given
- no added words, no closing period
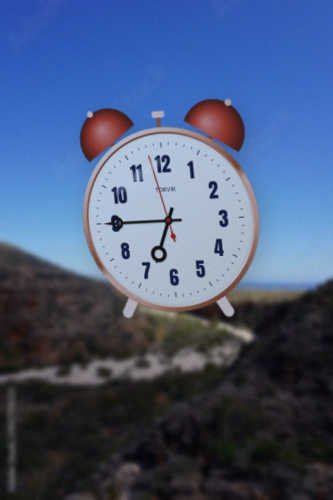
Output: **6:44:58**
